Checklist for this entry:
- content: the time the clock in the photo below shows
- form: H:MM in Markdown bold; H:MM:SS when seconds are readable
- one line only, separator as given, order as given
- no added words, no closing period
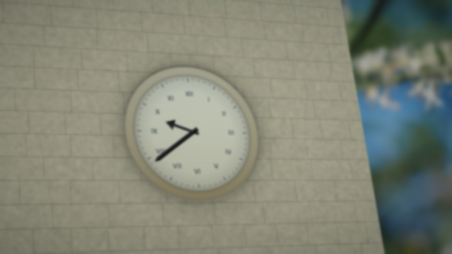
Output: **9:39**
